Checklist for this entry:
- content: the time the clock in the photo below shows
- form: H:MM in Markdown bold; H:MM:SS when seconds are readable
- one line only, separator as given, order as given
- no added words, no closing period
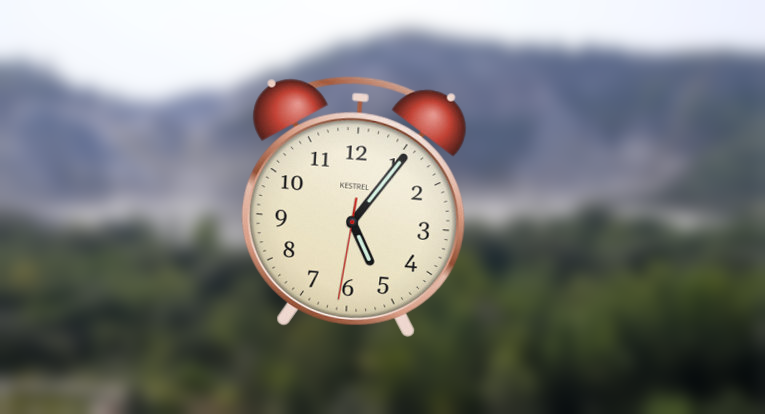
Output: **5:05:31**
